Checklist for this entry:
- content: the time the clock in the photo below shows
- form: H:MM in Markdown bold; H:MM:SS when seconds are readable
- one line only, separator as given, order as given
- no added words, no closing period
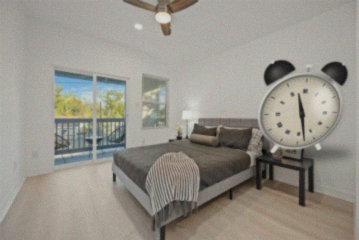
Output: **11:28**
